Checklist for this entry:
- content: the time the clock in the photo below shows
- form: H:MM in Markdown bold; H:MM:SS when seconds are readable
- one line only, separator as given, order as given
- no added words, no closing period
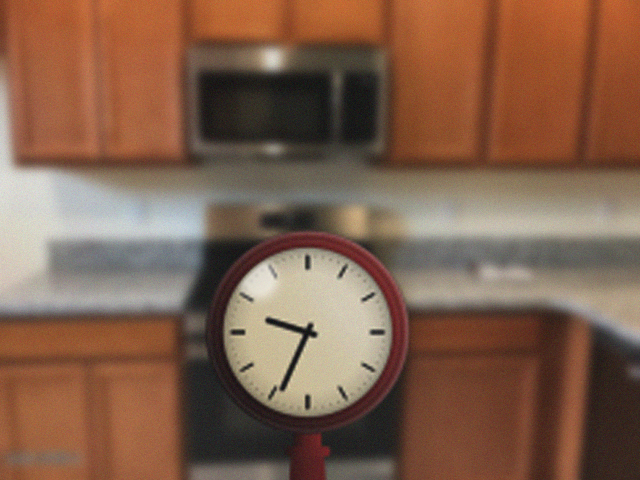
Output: **9:34**
